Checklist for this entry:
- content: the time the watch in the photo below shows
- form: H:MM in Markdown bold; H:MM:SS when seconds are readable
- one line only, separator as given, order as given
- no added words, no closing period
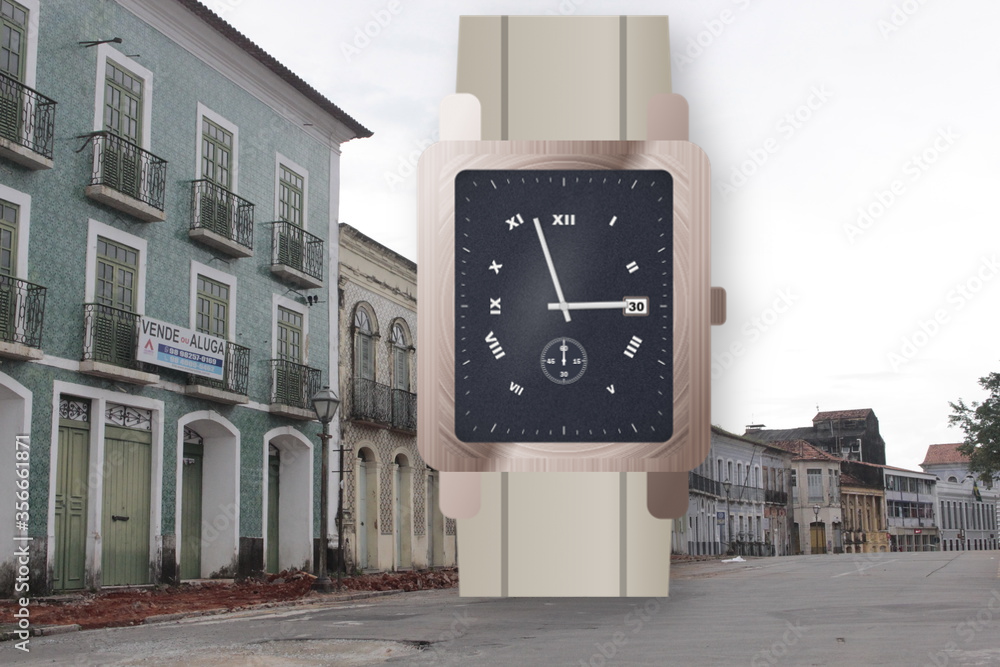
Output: **2:57**
